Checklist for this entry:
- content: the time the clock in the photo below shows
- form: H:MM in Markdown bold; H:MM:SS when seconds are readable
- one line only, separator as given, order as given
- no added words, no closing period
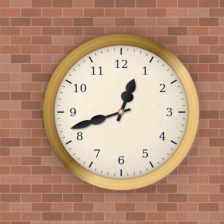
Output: **12:42**
